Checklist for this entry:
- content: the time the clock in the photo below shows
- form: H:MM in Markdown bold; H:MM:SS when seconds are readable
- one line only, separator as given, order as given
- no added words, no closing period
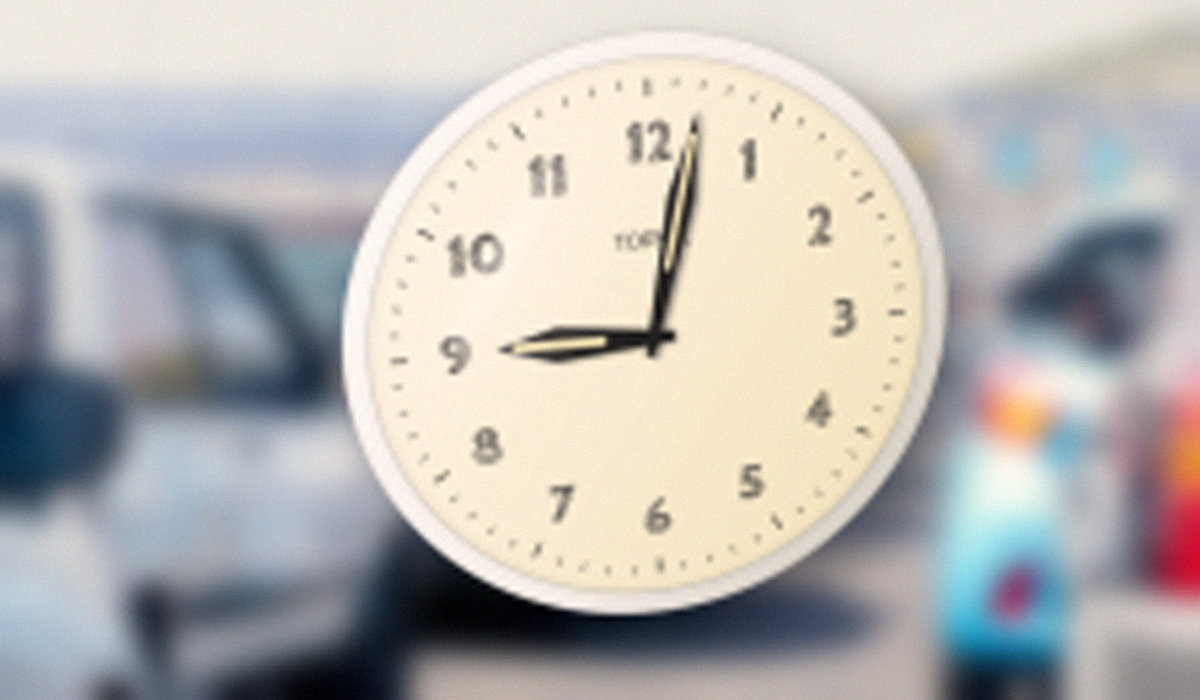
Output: **9:02**
